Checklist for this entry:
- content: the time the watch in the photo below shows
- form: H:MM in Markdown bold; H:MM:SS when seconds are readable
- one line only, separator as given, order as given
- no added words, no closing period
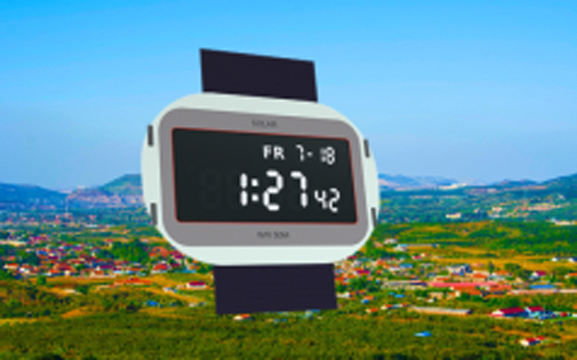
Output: **1:27:42**
